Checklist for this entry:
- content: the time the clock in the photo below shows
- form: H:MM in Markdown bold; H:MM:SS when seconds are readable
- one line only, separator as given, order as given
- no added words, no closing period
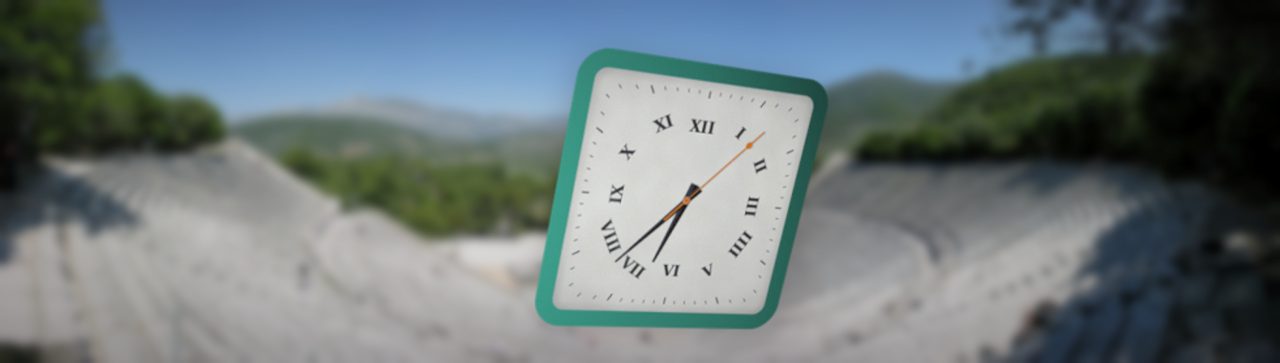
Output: **6:37:07**
